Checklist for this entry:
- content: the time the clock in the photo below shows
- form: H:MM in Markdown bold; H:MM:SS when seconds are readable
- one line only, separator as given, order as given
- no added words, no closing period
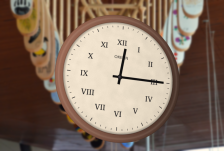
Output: **12:15**
